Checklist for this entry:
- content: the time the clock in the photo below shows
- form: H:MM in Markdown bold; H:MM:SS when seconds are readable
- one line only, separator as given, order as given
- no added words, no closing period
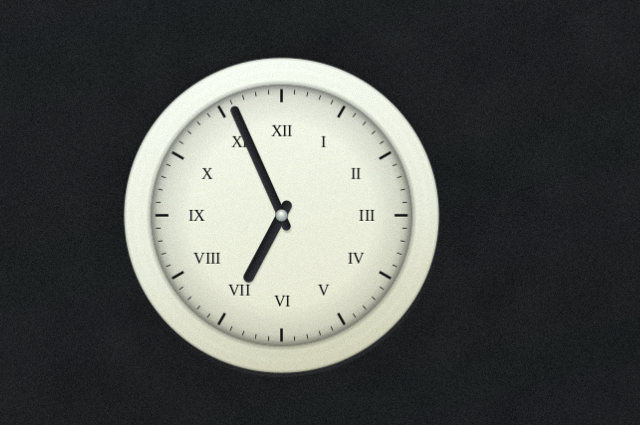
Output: **6:56**
